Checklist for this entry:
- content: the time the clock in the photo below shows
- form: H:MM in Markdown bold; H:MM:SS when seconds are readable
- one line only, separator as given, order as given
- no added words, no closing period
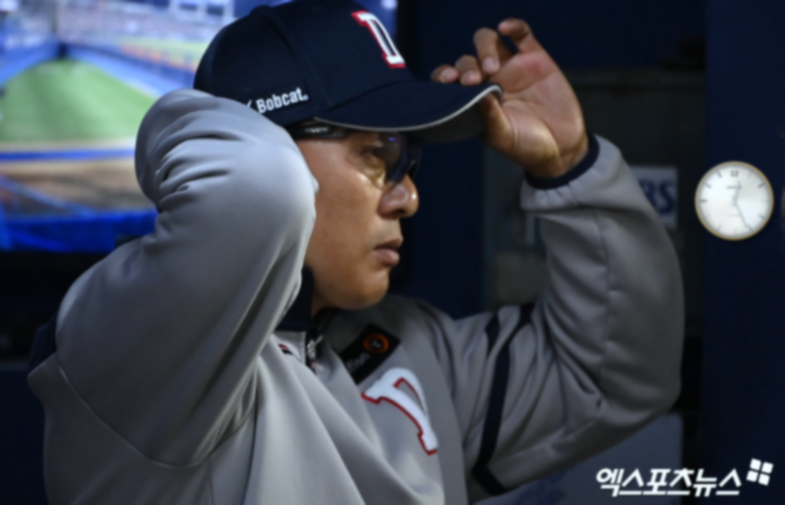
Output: **12:26**
